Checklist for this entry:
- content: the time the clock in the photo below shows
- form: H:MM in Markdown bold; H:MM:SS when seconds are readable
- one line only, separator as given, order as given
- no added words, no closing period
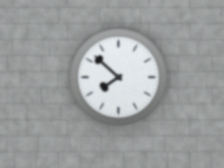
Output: **7:52**
